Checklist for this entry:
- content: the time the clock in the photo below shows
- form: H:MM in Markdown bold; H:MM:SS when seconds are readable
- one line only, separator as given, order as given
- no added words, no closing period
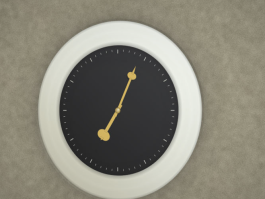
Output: **7:04**
